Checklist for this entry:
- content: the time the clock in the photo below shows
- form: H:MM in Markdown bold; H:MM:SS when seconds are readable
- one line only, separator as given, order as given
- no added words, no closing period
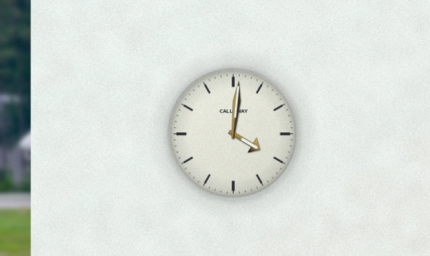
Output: **4:01**
